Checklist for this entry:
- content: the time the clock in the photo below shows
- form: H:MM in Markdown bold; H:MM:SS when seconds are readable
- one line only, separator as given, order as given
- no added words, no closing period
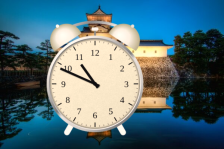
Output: **10:49**
